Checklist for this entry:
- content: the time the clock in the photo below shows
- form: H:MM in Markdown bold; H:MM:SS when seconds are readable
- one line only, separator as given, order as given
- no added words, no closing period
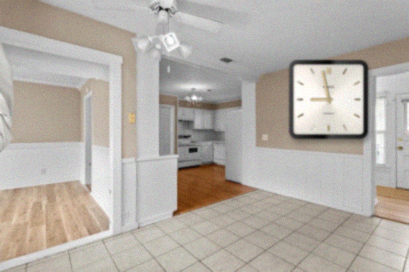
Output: **8:58**
